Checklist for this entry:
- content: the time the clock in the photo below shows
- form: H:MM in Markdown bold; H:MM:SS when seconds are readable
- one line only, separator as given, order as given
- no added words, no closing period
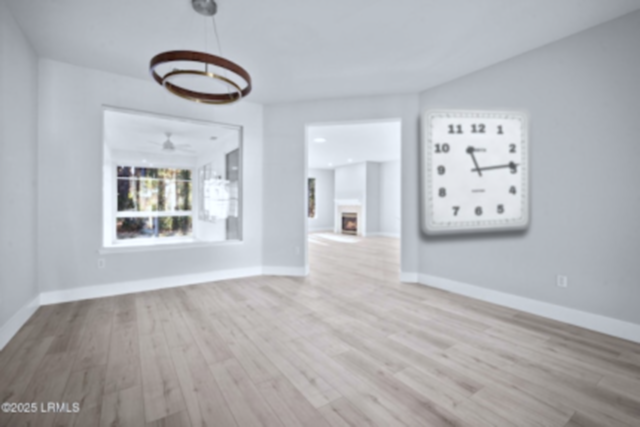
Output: **11:14**
